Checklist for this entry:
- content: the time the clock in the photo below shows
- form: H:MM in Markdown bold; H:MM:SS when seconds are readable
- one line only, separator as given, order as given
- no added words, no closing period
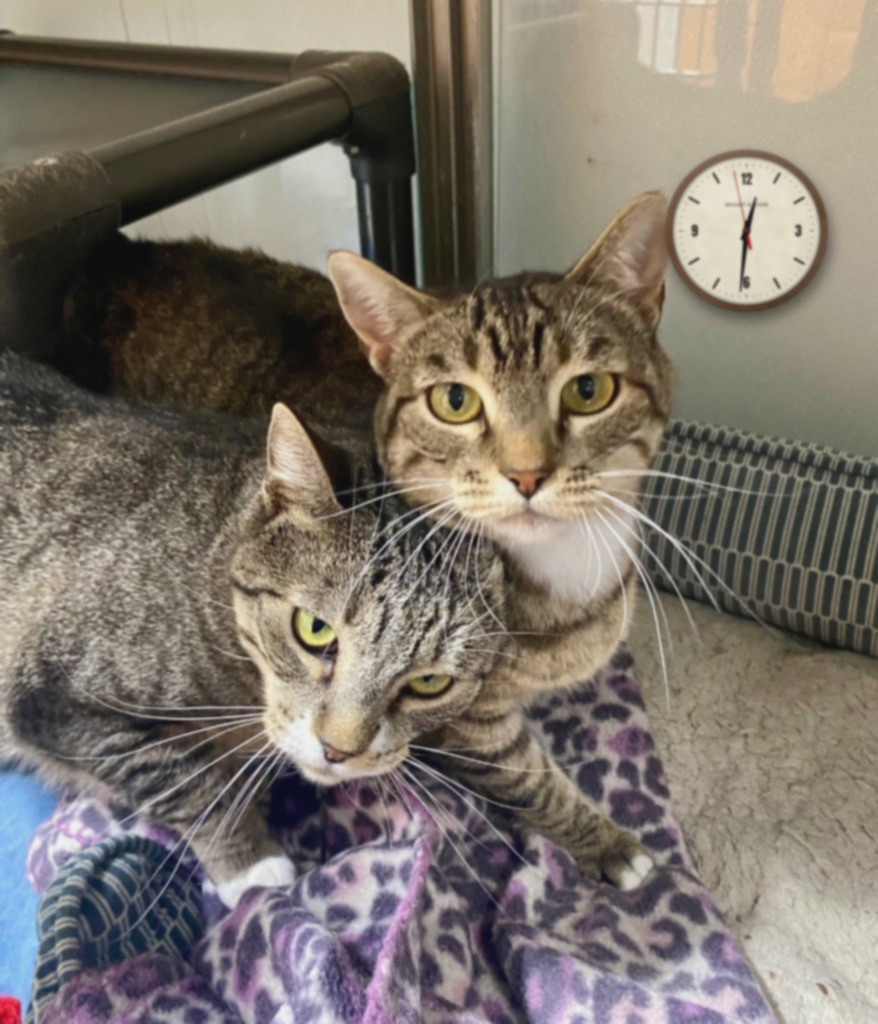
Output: **12:30:58**
